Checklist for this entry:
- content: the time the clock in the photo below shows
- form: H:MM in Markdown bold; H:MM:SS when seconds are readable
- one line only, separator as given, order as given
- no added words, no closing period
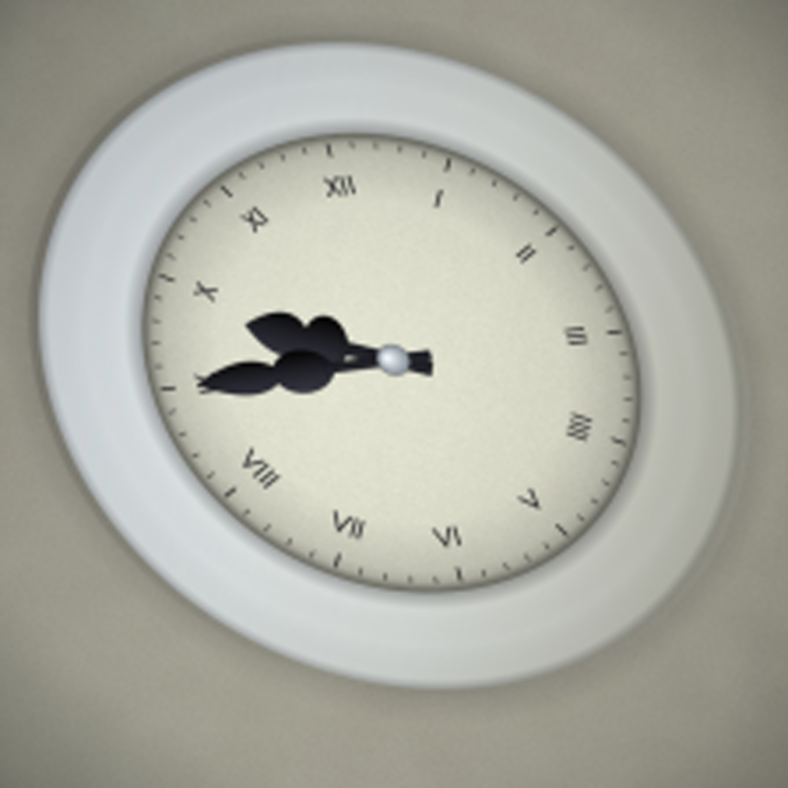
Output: **9:45**
